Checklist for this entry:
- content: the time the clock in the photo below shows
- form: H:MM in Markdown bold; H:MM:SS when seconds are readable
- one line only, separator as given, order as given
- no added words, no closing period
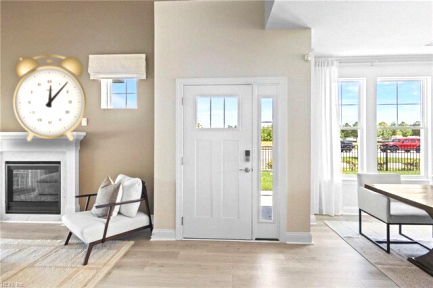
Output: **12:07**
